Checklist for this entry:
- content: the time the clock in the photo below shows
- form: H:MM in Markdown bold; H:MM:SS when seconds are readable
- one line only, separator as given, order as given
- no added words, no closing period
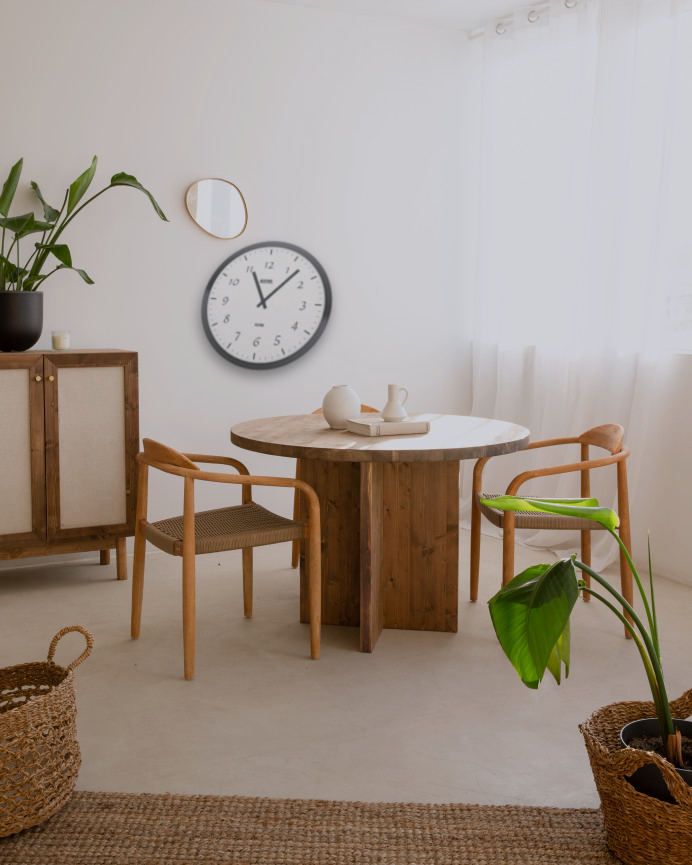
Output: **11:07**
